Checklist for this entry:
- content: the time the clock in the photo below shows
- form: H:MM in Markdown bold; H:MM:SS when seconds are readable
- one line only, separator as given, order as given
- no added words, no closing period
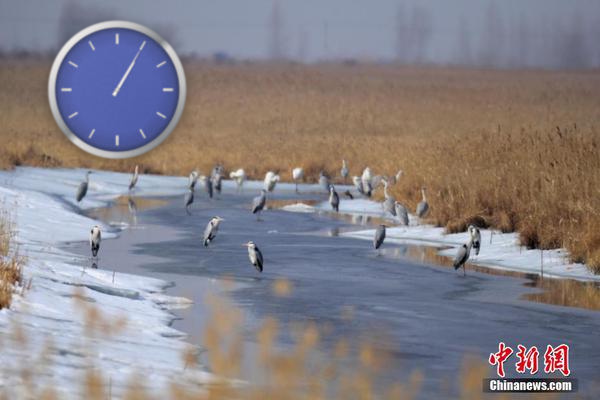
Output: **1:05**
